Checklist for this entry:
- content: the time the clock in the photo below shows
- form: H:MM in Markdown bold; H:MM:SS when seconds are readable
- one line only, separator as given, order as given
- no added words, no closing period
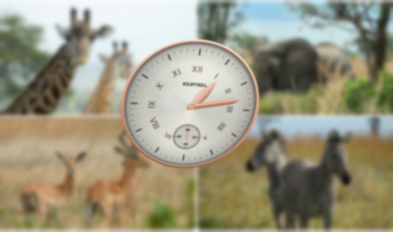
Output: **1:13**
